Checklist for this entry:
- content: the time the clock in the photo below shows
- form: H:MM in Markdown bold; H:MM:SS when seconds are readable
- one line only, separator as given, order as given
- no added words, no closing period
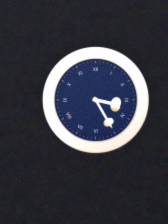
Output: **3:25**
